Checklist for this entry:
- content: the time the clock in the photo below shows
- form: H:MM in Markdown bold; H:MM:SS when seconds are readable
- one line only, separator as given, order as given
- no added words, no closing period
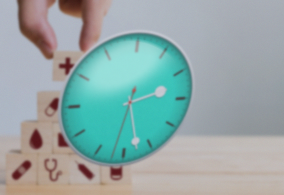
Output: **2:27:32**
